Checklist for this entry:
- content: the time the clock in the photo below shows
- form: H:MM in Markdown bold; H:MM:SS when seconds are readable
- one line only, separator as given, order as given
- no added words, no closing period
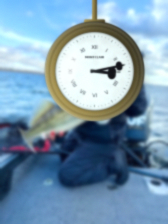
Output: **3:13**
